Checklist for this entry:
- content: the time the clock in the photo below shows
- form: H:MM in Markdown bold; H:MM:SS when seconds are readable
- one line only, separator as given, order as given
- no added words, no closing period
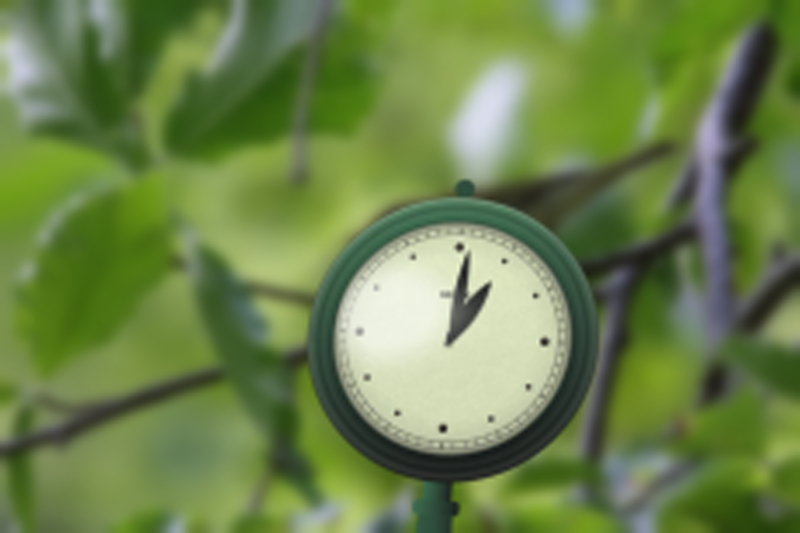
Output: **1:01**
